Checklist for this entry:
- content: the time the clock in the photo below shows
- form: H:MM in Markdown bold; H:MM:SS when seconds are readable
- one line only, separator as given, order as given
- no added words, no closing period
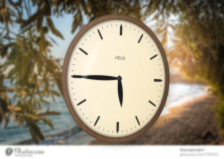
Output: **5:45**
